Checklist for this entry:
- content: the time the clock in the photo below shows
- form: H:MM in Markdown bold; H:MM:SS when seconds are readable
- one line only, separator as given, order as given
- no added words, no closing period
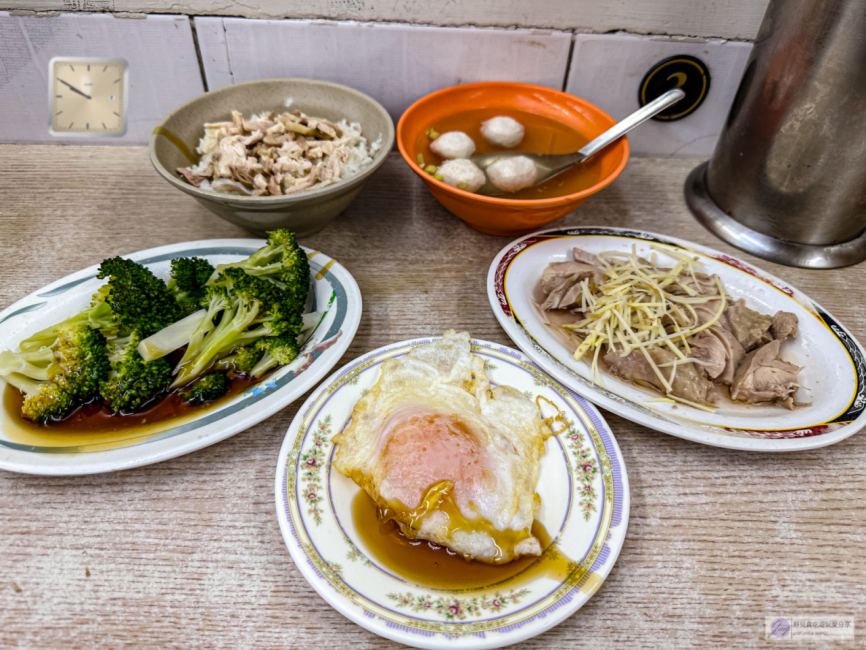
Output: **9:50**
